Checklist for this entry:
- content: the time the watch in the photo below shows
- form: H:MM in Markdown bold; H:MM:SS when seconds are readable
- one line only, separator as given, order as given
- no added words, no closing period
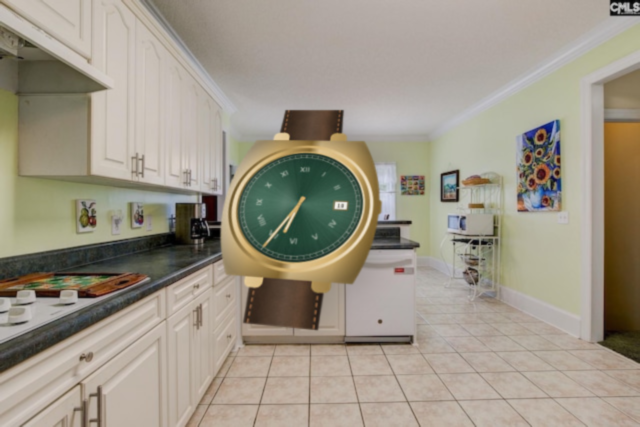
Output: **6:35**
